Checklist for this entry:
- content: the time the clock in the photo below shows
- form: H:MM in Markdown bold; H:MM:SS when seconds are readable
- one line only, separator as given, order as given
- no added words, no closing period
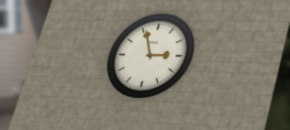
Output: **2:56**
